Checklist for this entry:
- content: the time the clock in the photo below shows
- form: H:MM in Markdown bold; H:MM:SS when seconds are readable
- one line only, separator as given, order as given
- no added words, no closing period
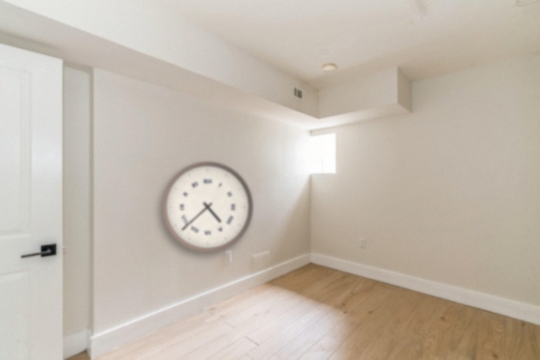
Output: **4:38**
